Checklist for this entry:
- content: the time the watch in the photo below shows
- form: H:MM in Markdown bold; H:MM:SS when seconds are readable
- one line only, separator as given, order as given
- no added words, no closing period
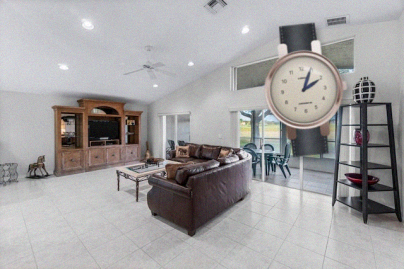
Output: **2:04**
